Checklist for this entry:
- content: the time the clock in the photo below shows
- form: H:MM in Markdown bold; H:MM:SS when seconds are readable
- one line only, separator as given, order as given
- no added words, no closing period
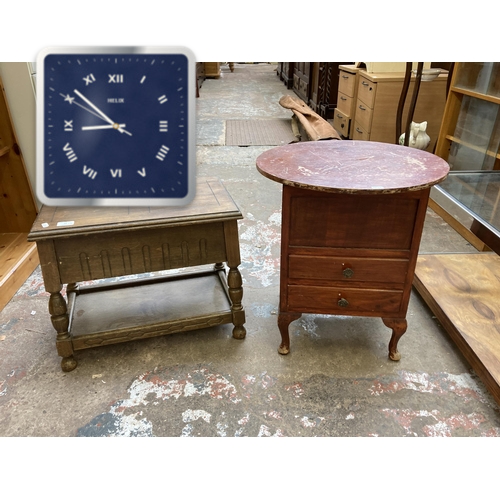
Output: **8:51:50**
